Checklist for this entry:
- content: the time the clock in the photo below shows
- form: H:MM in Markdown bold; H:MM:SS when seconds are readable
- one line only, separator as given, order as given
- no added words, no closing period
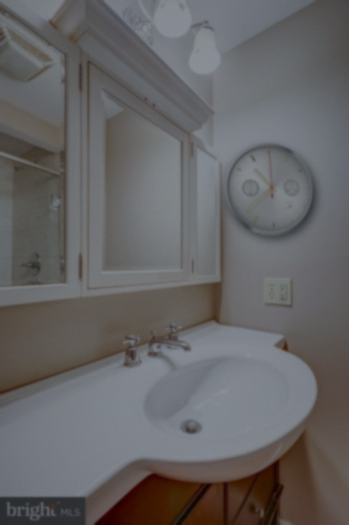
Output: **10:38**
